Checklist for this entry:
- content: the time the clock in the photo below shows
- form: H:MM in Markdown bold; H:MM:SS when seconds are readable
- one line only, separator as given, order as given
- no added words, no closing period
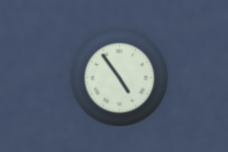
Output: **4:54**
